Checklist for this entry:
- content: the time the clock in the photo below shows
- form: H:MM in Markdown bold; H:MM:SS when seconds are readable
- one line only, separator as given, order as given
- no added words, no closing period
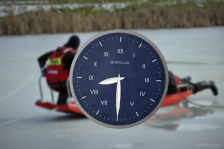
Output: **8:30**
